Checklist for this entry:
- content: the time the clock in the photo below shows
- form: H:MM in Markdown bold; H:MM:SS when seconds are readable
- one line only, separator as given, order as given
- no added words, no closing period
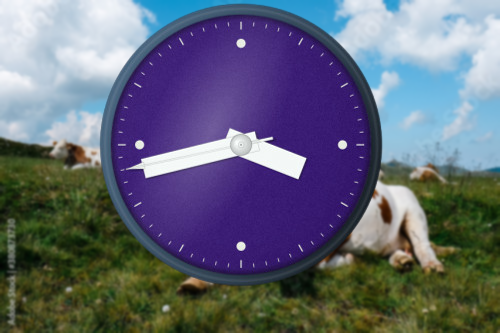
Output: **3:42:43**
